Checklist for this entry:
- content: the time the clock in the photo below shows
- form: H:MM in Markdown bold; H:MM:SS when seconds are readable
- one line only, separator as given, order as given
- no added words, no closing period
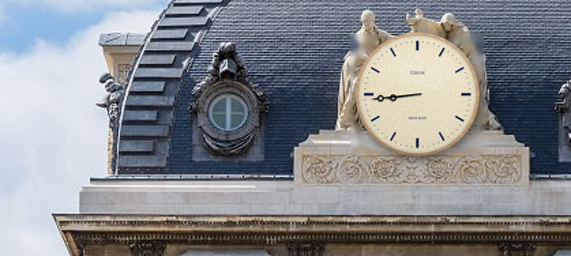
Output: **8:44**
